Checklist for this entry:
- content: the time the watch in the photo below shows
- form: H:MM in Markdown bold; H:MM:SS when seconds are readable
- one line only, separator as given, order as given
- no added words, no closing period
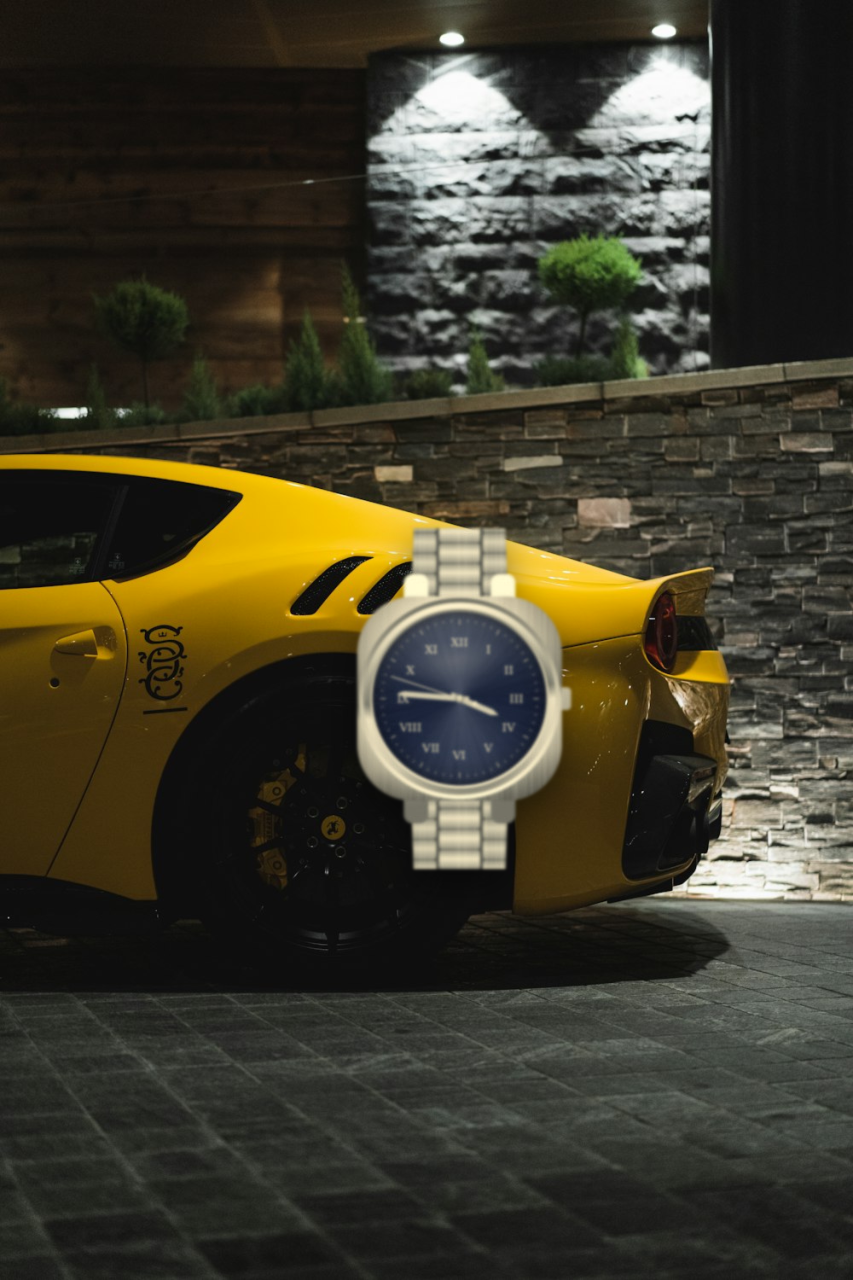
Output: **3:45:48**
